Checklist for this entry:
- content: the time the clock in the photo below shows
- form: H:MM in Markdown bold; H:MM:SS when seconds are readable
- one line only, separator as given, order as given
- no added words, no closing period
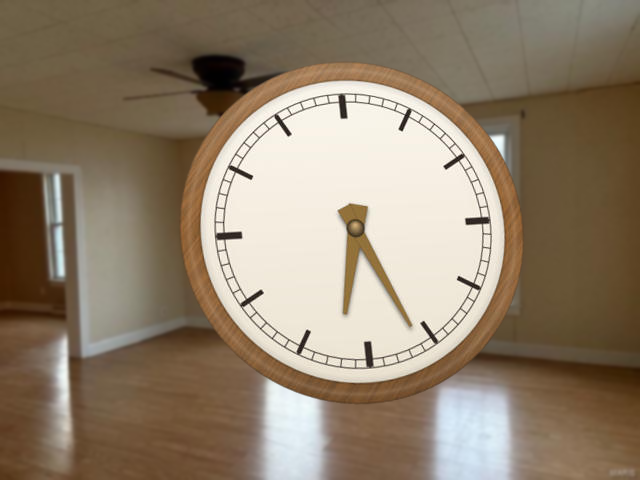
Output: **6:26**
